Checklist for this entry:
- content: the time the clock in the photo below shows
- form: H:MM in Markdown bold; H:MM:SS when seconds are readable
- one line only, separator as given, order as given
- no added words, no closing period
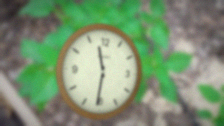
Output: **11:31**
